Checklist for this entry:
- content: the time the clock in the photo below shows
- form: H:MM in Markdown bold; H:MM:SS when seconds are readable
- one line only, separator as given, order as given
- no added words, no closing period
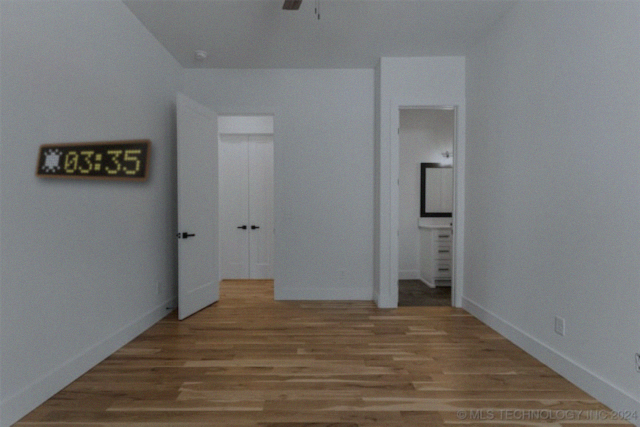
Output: **3:35**
